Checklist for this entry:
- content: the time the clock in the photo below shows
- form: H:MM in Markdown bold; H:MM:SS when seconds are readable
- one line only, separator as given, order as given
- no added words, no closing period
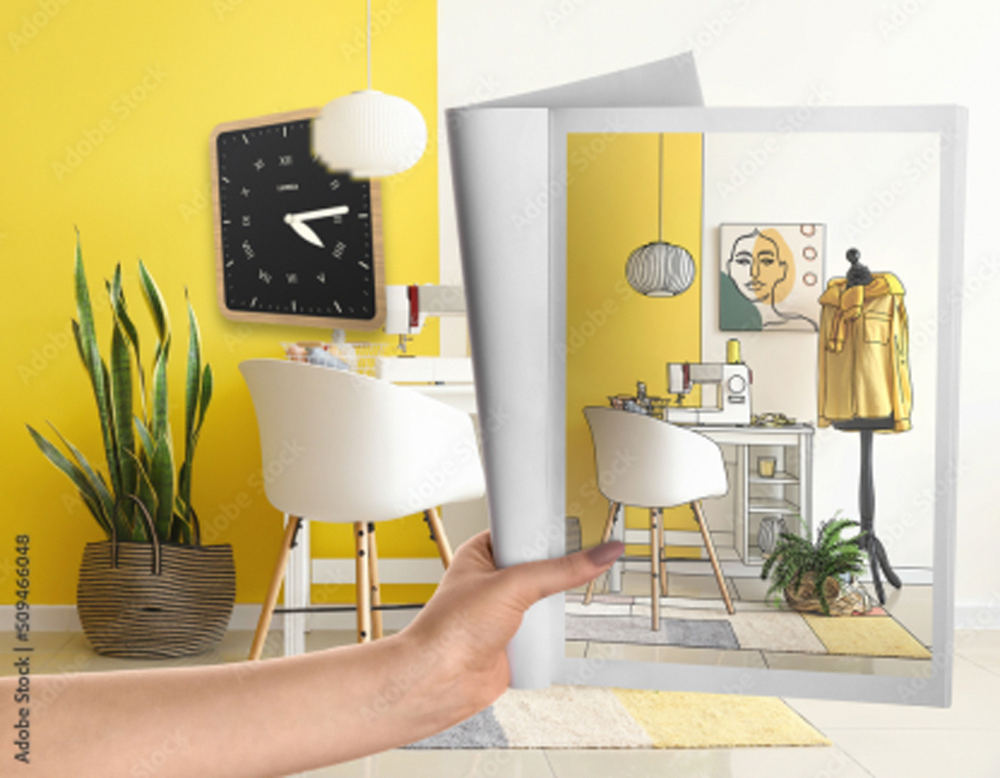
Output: **4:14**
